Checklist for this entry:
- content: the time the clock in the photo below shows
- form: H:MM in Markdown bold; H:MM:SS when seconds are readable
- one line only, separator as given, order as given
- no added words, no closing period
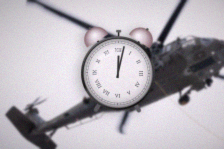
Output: **12:02**
